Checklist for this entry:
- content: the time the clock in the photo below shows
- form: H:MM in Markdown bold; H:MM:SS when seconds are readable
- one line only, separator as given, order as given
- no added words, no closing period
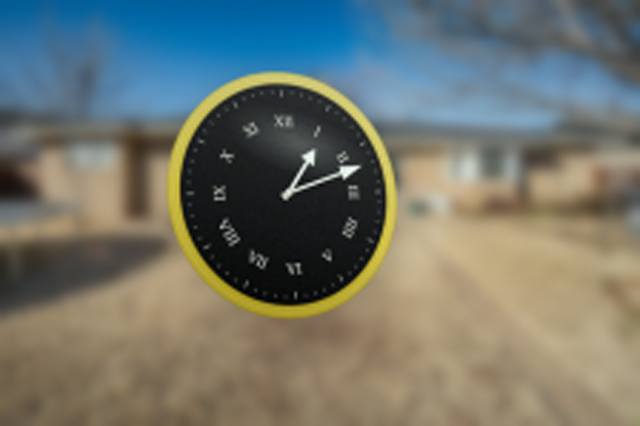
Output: **1:12**
